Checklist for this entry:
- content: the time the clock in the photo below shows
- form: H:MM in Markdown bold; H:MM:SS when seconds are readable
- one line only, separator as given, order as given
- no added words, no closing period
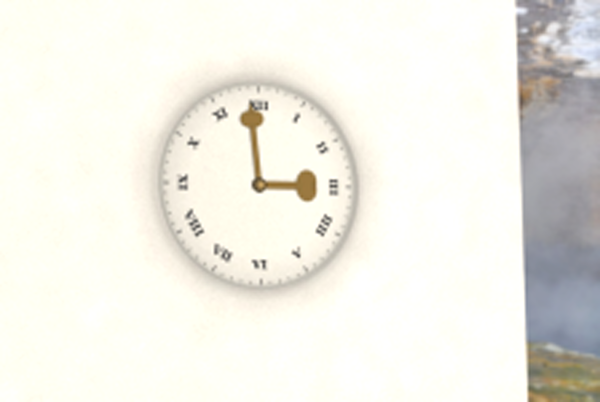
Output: **2:59**
